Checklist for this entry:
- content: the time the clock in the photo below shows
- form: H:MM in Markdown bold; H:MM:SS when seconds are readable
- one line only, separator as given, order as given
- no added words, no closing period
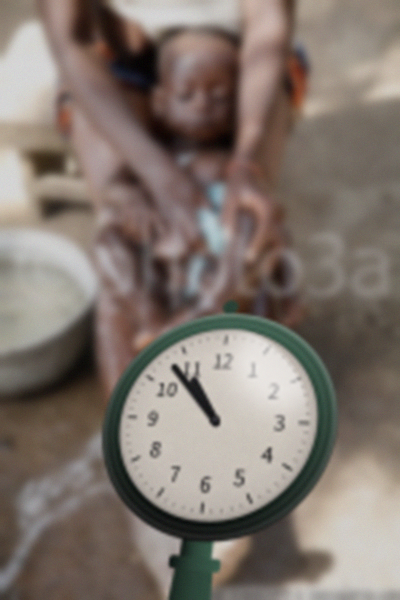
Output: **10:53**
